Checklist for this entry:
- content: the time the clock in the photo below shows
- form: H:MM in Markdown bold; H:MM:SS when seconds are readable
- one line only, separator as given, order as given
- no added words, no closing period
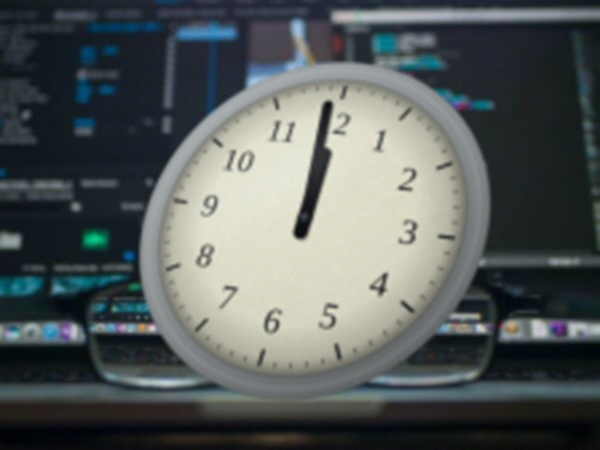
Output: **11:59**
